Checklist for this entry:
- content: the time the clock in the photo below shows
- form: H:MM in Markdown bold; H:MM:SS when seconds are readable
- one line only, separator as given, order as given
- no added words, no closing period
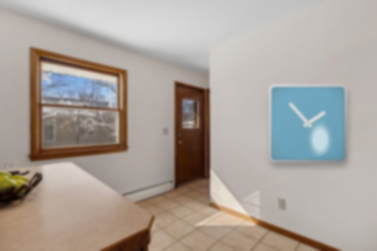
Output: **1:53**
